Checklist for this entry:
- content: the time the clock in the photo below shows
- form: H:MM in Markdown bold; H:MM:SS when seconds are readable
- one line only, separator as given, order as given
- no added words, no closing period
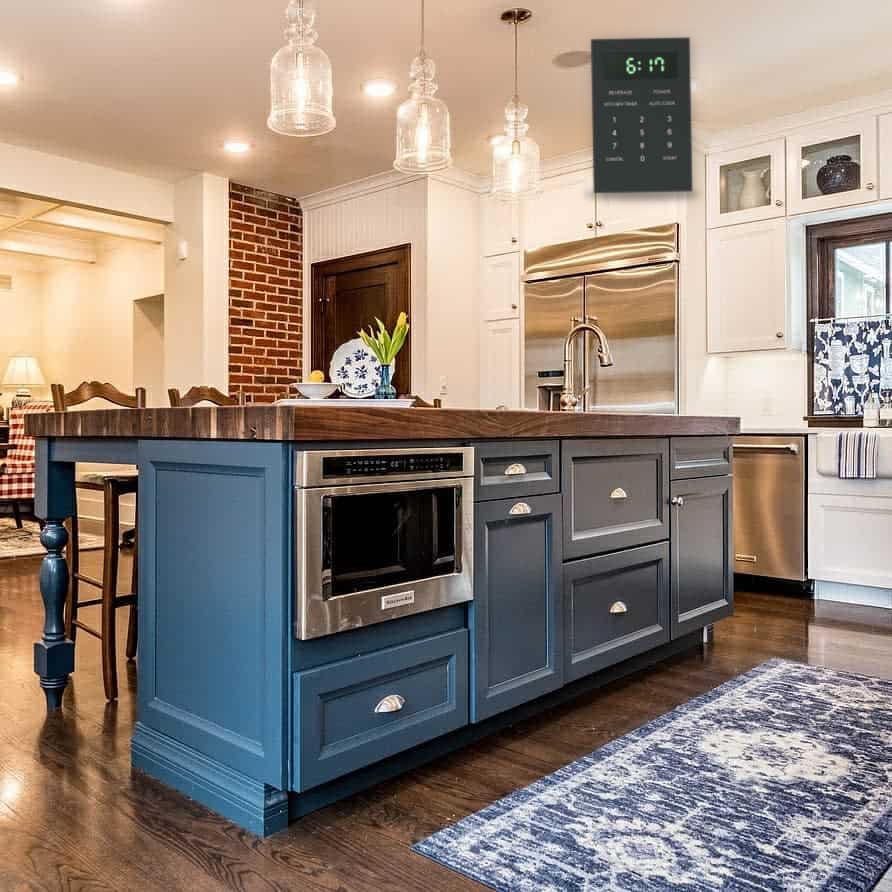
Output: **6:17**
